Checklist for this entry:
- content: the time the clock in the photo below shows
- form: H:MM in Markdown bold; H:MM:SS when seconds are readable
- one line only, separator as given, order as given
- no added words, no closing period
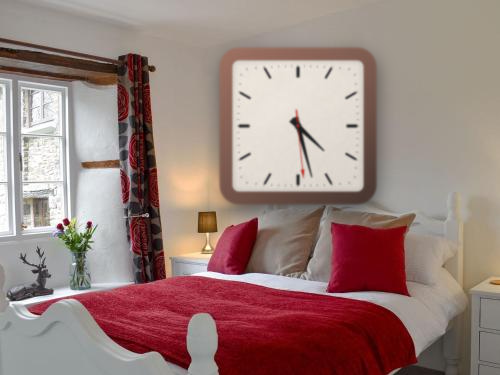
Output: **4:27:29**
